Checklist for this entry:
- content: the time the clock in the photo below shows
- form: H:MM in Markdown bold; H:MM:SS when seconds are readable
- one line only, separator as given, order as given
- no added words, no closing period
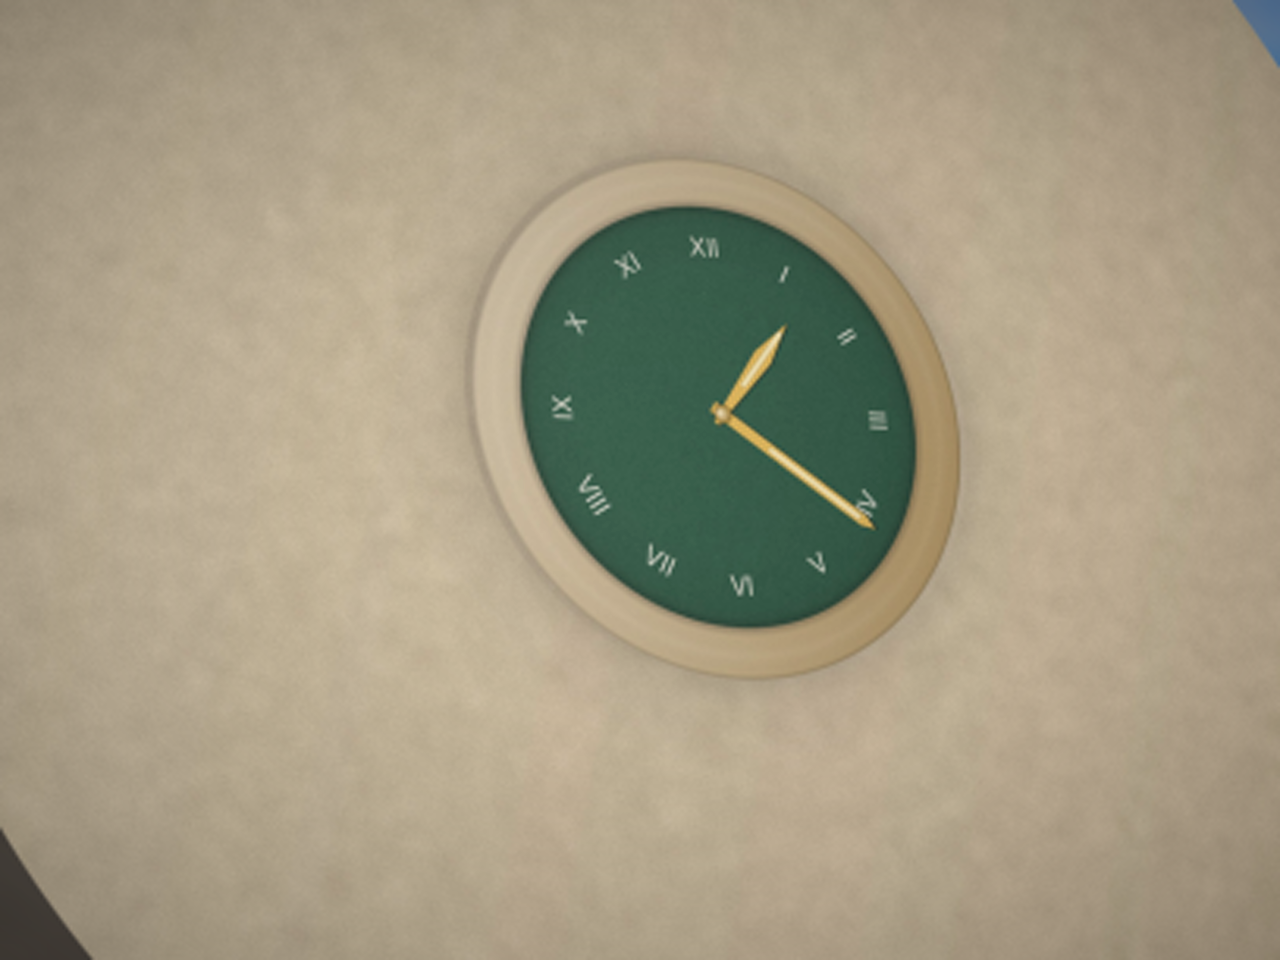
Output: **1:21**
